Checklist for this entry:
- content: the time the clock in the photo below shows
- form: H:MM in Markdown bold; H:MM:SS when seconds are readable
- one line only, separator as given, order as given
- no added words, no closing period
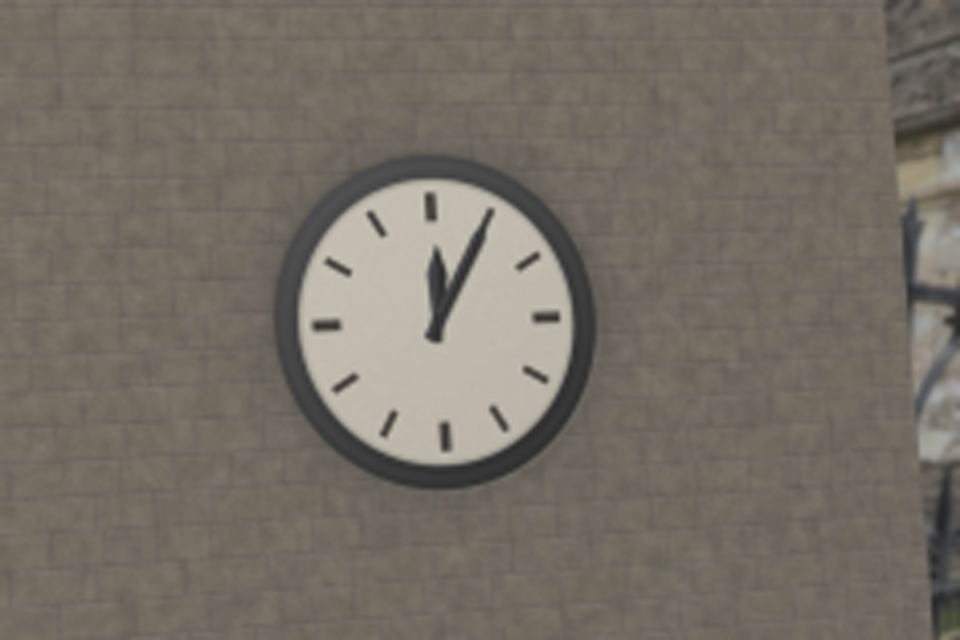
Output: **12:05**
